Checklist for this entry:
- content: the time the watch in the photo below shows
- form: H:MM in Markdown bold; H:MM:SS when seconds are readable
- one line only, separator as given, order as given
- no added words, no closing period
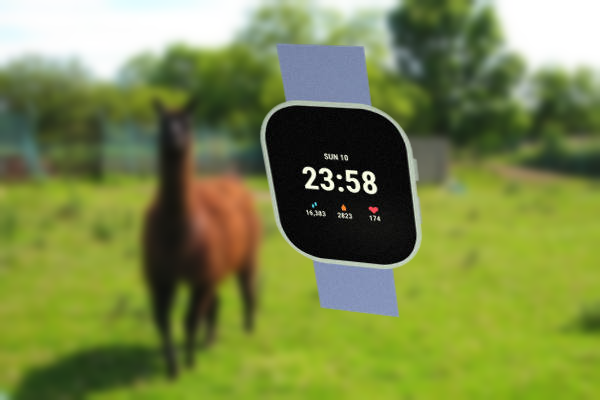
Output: **23:58**
